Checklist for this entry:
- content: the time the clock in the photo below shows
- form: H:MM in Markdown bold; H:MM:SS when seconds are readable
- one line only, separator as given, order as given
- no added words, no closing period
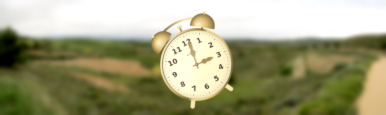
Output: **3:01**
